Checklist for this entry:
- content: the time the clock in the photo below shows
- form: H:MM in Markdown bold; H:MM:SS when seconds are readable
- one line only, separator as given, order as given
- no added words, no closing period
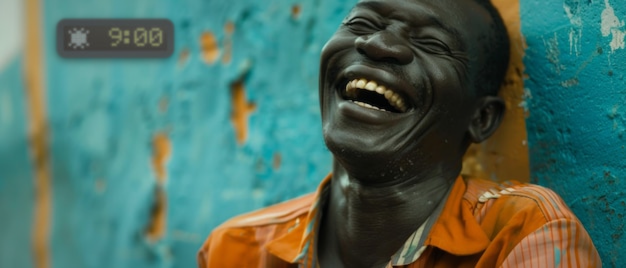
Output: **9:00**
